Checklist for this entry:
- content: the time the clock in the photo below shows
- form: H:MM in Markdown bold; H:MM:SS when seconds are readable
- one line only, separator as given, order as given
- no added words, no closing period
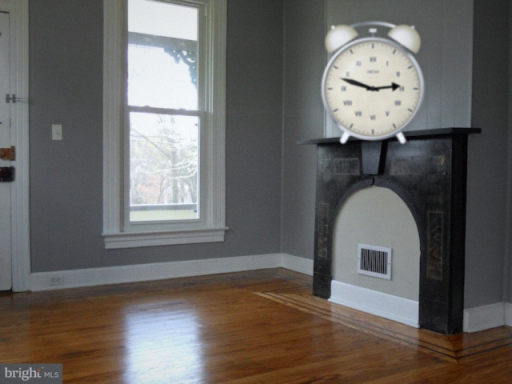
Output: **2:48**
